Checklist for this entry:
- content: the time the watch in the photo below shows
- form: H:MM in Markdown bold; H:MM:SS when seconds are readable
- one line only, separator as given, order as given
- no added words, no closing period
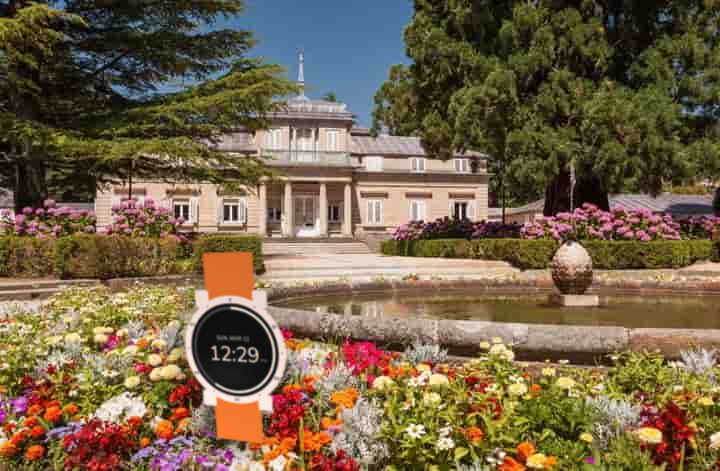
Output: **12:29**
